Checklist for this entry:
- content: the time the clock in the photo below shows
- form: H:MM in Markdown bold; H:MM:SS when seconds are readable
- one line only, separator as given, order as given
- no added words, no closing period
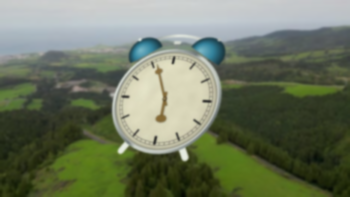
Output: **5:56**
